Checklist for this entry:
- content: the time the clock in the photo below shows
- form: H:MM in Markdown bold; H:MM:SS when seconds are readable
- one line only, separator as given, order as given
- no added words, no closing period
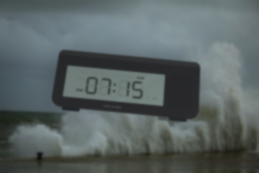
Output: **7:15**
